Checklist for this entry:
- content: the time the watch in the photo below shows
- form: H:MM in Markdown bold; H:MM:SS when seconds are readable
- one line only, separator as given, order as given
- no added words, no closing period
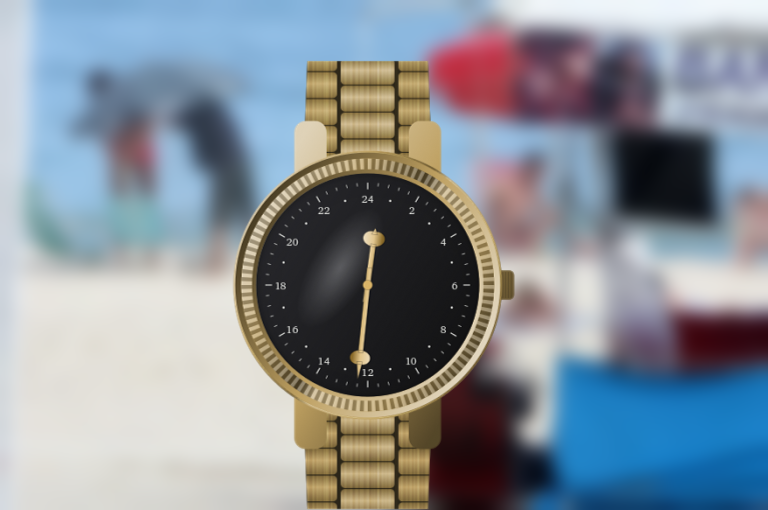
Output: **0:31**
